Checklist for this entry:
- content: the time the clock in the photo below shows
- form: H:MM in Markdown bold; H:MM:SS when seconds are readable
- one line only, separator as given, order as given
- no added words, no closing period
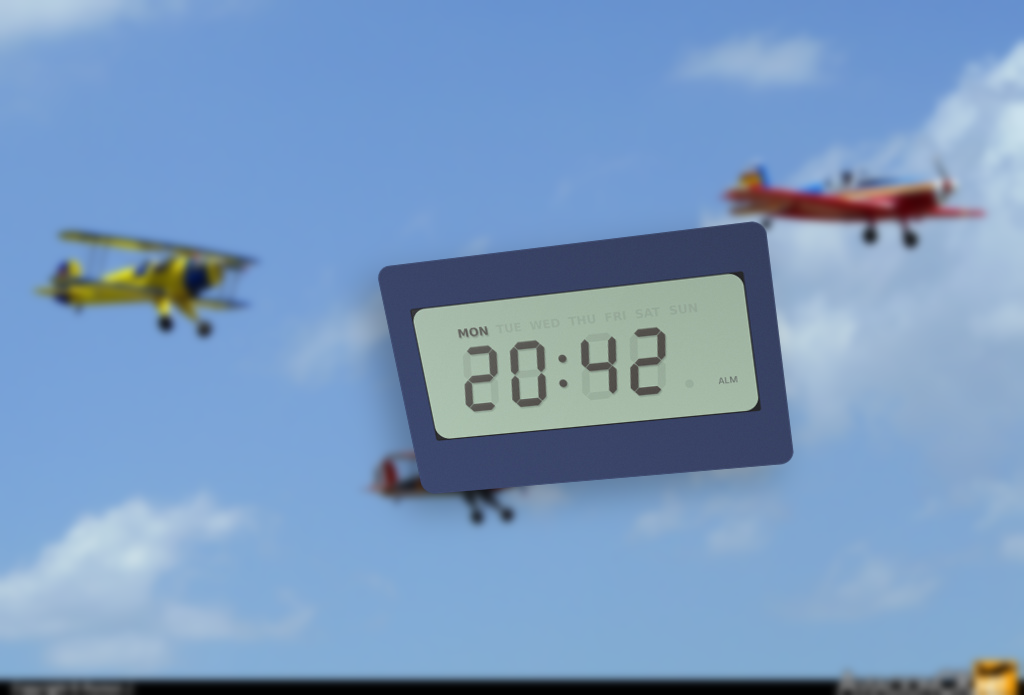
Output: **20:42**
